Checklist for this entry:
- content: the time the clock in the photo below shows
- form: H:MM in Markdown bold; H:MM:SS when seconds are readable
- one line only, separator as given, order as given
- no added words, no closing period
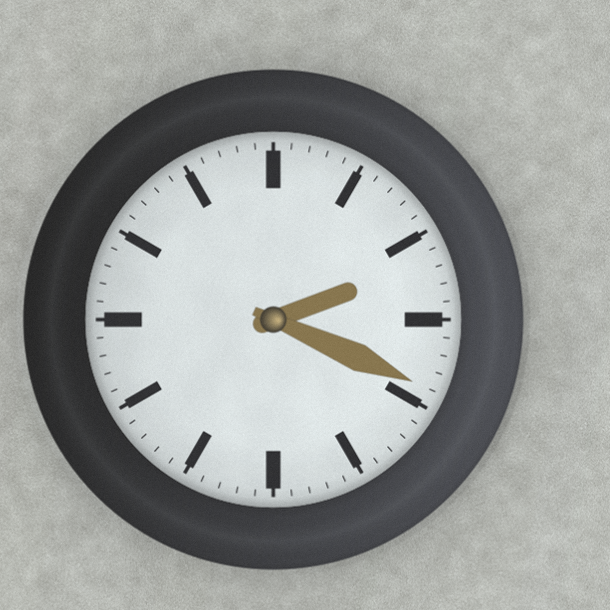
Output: **2:19**
